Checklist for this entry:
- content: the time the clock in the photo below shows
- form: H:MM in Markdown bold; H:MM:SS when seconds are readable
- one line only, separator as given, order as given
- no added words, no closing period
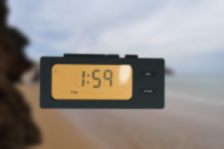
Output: **1:59**
